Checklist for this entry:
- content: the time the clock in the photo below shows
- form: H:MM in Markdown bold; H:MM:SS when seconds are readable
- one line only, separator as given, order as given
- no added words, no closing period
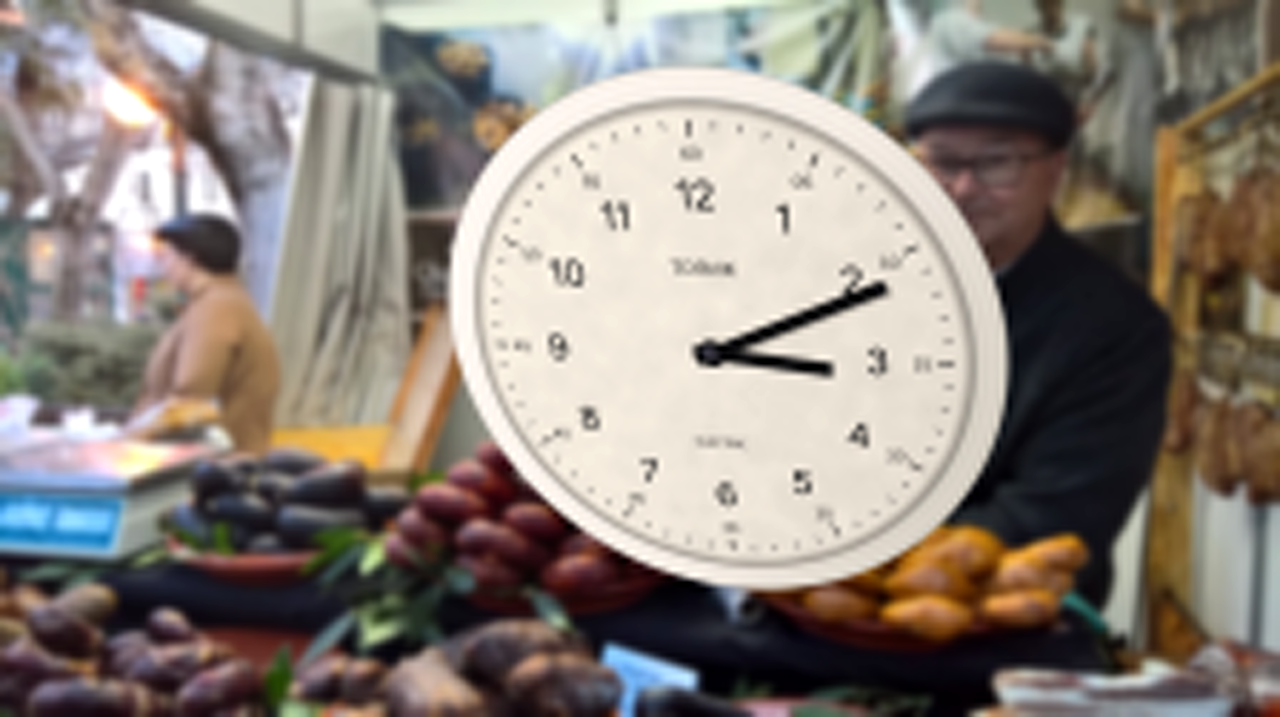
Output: **3:11**
